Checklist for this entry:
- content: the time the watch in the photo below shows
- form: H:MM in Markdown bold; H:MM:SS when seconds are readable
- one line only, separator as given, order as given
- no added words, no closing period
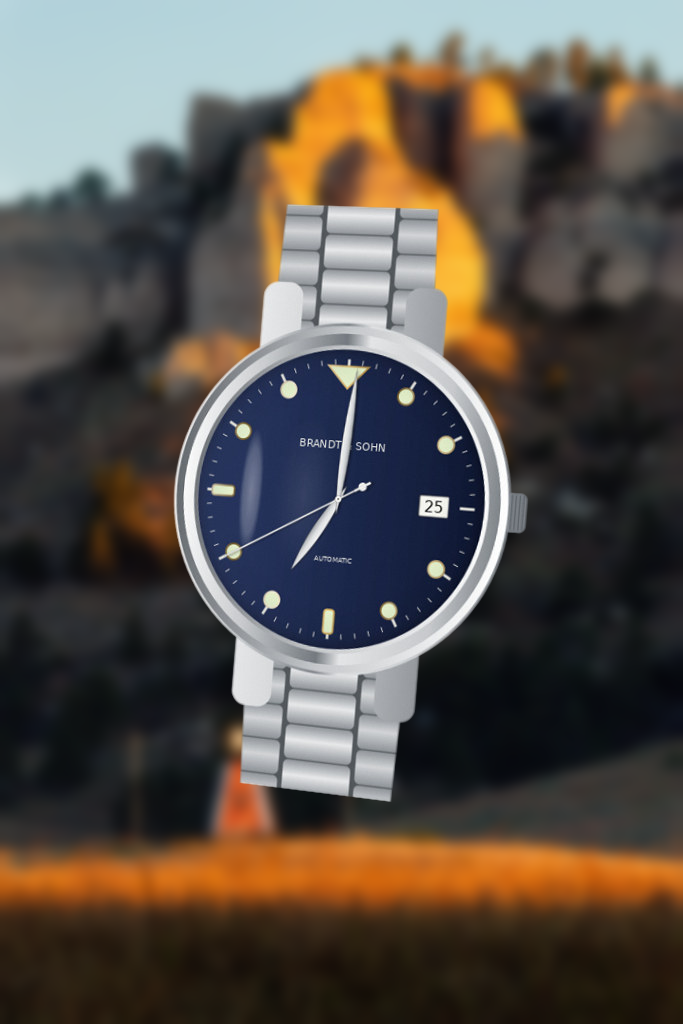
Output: **7:00:40**
